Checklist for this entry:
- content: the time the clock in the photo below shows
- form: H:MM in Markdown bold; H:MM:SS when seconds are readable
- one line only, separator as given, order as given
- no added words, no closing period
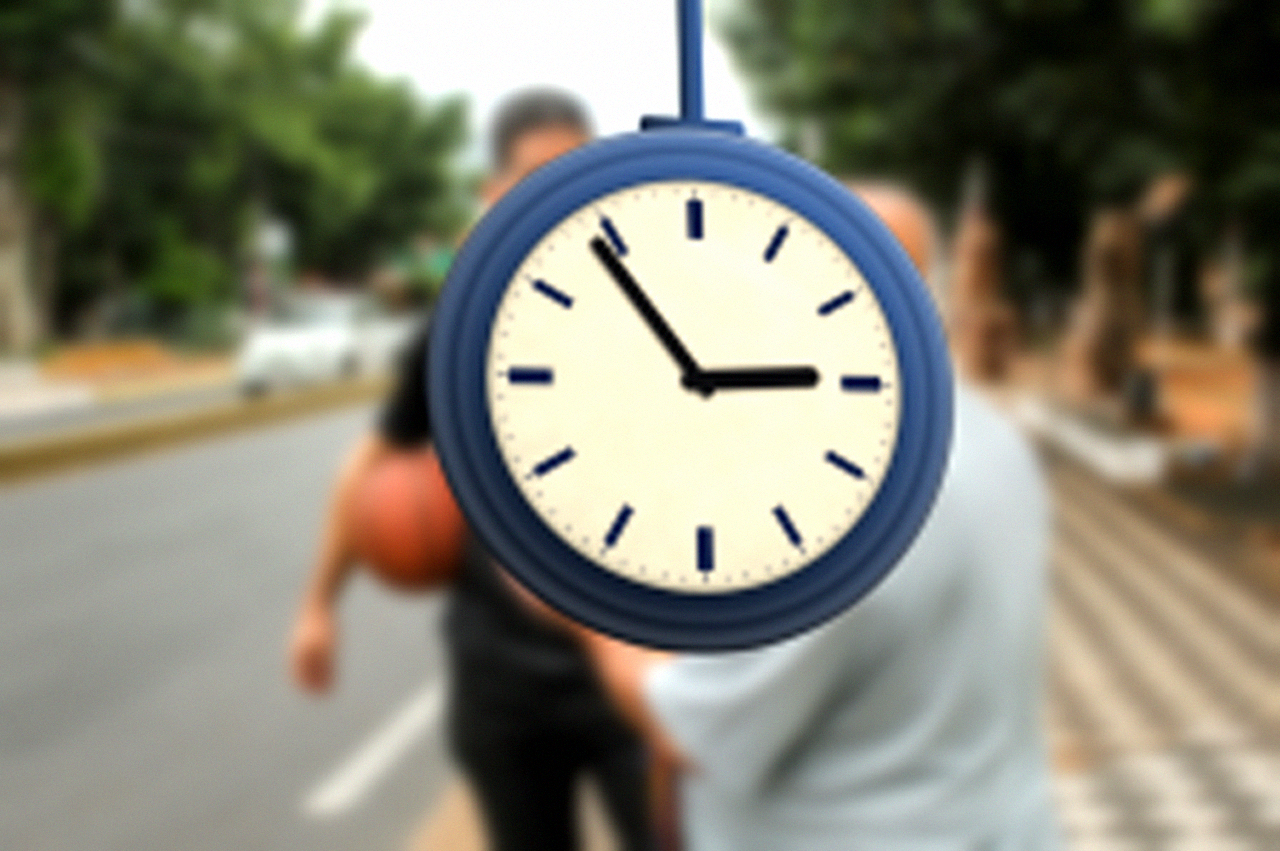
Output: **2:54**
